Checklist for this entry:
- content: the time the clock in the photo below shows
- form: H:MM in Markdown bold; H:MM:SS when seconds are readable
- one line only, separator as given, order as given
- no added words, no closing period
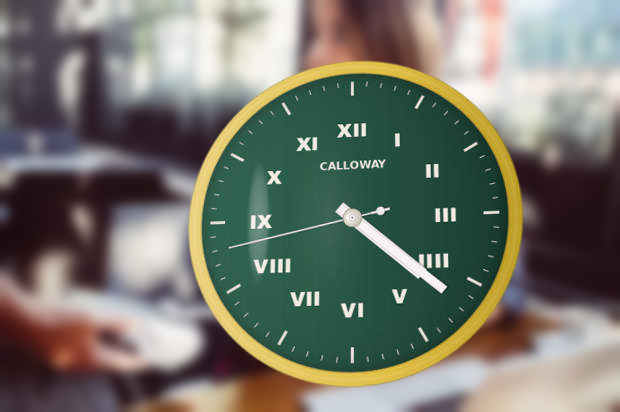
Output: **4:21:43**
